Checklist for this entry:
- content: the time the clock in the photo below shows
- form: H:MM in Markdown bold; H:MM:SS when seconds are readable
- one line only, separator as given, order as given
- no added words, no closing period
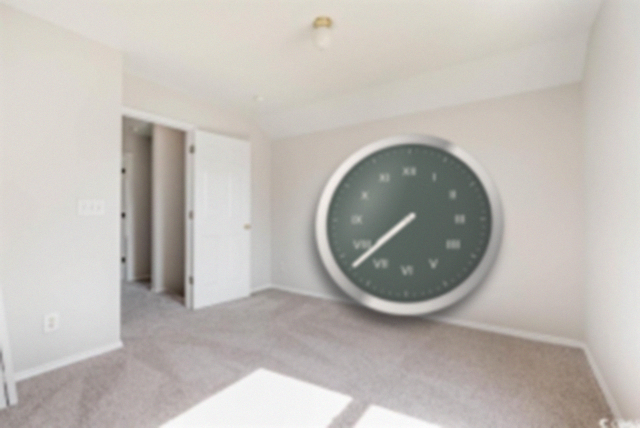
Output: **7:38**
